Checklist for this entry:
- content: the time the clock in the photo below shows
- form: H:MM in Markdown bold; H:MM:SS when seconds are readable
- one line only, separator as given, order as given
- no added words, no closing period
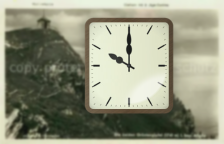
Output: **10:00**
